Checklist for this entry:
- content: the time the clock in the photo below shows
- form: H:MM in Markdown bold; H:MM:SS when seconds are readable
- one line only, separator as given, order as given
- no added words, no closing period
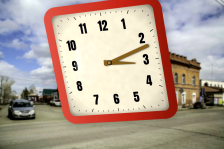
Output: **3:12**
